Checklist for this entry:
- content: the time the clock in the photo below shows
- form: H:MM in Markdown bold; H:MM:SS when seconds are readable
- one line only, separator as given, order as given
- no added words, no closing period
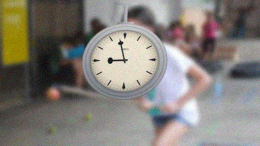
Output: **8:58**
